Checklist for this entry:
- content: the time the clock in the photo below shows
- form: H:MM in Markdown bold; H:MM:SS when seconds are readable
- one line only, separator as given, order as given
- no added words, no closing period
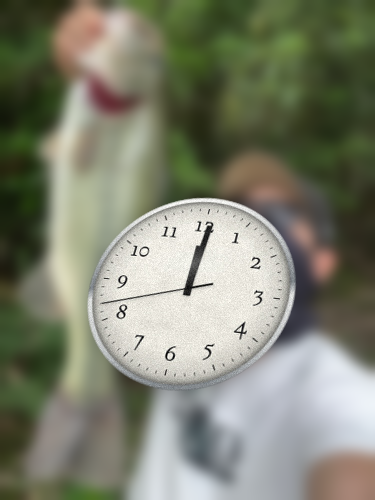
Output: **12:00:42**
